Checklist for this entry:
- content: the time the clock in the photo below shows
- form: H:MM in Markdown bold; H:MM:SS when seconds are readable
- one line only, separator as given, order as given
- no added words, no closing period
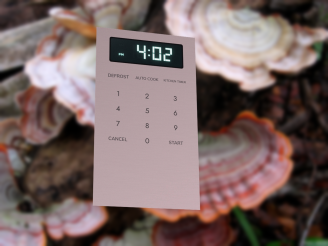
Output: **4:02**
